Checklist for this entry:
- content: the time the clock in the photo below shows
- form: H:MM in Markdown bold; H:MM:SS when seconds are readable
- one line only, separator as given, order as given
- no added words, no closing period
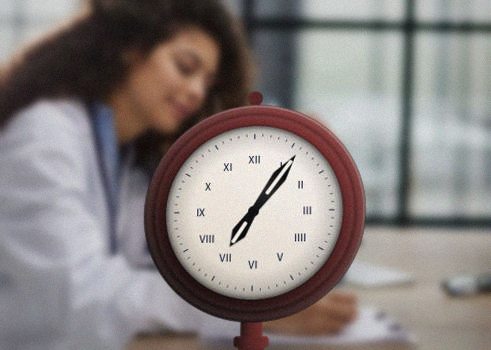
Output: **7:06**
